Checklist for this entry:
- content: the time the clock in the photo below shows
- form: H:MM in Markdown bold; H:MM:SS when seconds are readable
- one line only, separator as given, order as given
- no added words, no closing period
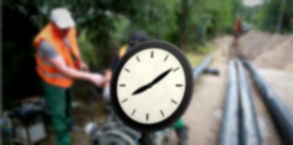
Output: **8:09**
